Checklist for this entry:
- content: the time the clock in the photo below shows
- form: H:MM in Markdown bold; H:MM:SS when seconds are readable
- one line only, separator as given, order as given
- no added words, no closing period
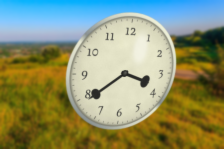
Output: **3:39**
